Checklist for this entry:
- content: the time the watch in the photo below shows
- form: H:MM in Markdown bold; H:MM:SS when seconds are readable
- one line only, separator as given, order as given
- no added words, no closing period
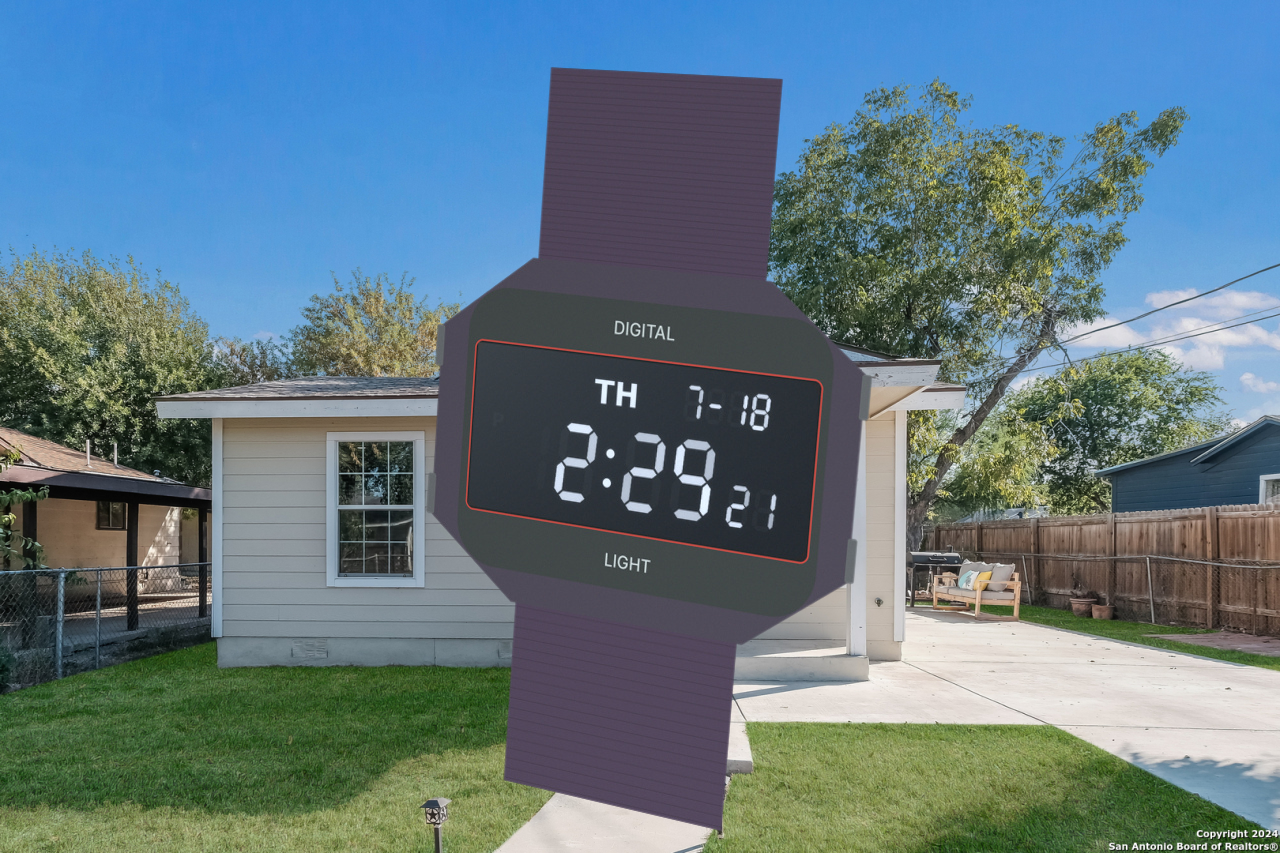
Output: **2:29:21**
